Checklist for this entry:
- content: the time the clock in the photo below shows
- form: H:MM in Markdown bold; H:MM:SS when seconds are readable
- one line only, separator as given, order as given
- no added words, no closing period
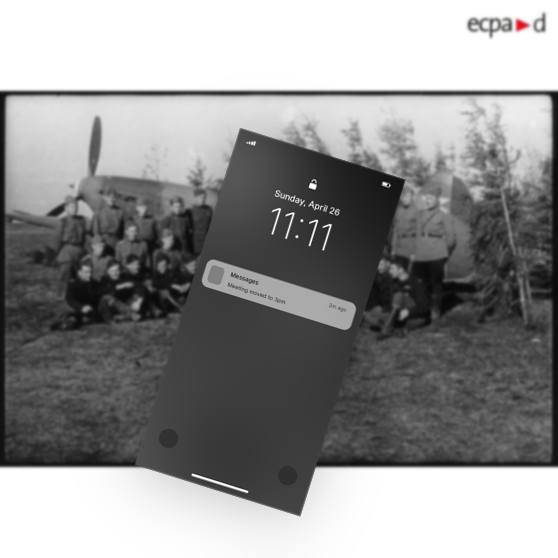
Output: **11:11**
